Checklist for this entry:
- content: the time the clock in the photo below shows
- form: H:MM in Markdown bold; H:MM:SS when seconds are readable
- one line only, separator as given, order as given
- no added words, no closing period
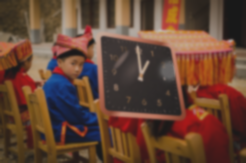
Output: **1:00**
